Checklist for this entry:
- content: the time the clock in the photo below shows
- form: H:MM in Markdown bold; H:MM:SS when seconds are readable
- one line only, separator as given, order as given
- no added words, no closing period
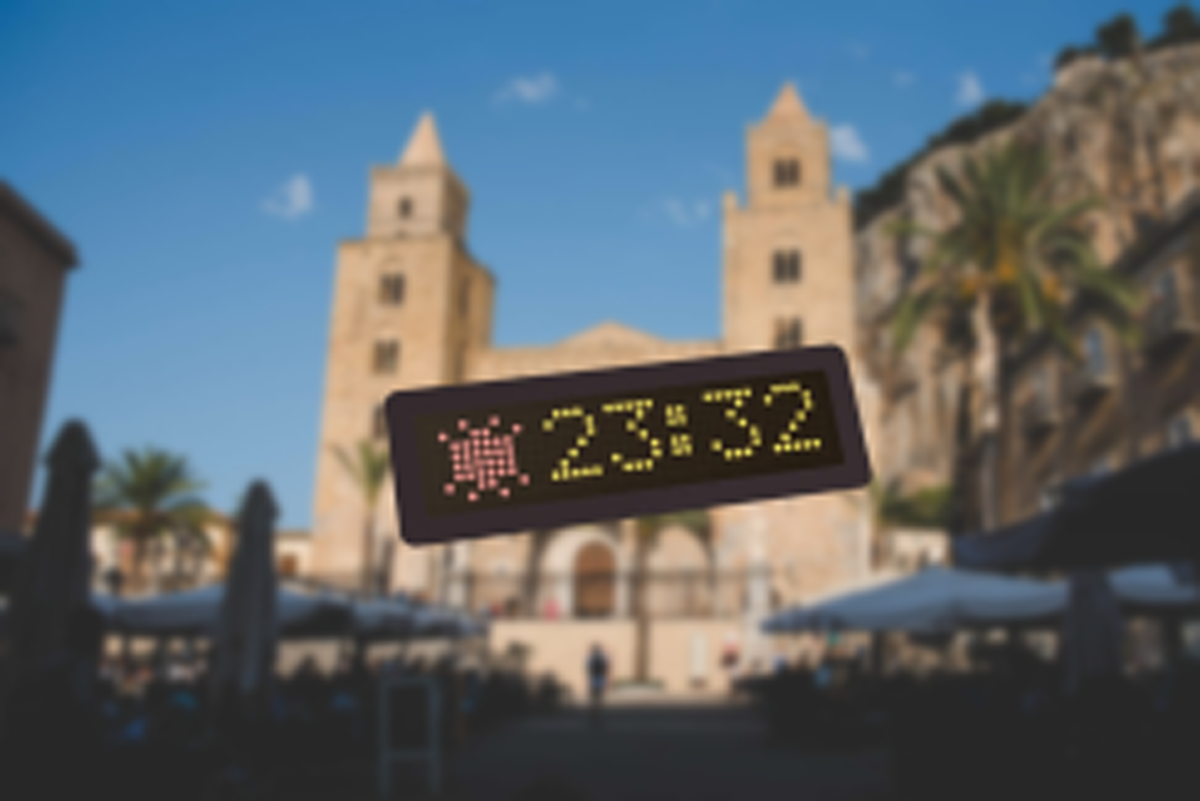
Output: **23:32**
